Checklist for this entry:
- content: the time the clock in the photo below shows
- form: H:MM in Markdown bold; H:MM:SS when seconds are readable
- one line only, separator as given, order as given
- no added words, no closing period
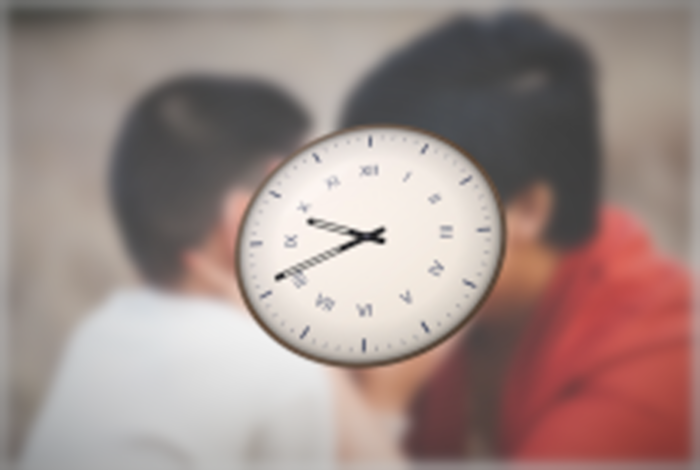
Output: **9:41**
